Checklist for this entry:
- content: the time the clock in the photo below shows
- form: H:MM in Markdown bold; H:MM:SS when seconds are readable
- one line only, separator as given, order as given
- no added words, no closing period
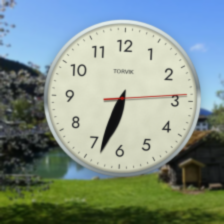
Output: **6:33:14**
